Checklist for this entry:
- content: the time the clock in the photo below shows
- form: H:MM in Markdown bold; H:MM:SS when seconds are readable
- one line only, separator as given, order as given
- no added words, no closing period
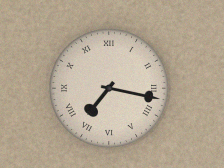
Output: **7:17**
